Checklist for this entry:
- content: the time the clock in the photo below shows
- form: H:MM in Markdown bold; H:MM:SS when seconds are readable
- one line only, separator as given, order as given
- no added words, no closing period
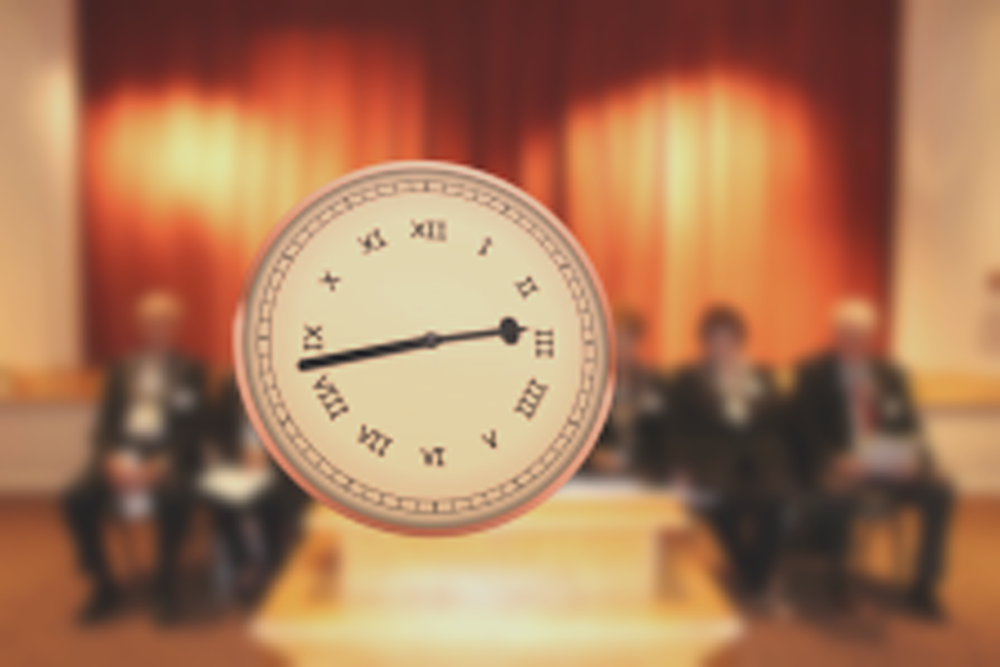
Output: **2:43**
